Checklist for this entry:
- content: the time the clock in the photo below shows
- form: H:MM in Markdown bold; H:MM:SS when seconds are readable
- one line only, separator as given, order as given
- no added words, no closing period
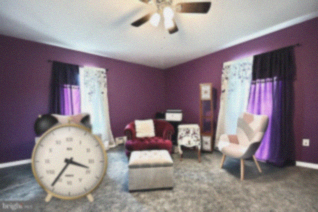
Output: **3:36**
